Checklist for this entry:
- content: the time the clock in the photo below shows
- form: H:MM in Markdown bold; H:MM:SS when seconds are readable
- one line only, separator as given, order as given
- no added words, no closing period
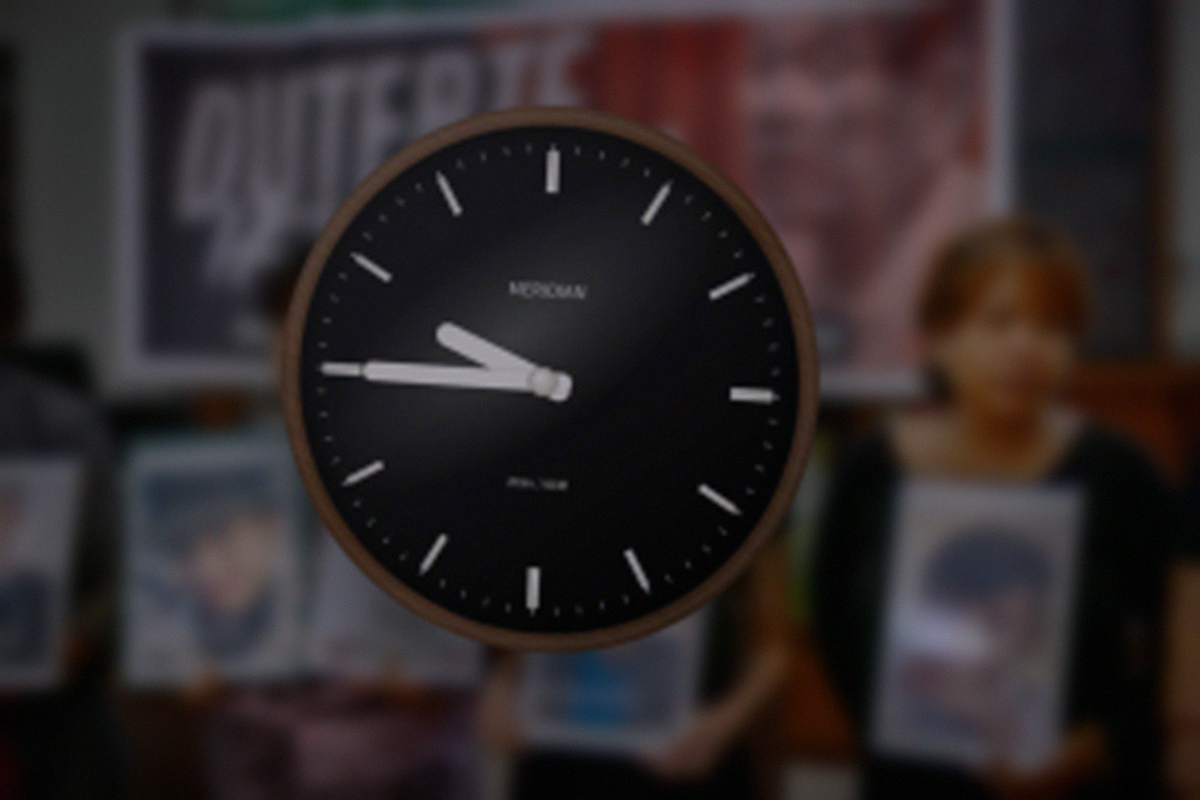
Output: **9:45**
